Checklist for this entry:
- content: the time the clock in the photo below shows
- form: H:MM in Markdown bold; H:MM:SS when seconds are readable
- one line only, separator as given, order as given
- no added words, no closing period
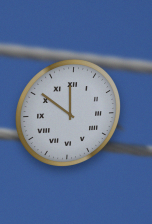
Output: **11:51**
